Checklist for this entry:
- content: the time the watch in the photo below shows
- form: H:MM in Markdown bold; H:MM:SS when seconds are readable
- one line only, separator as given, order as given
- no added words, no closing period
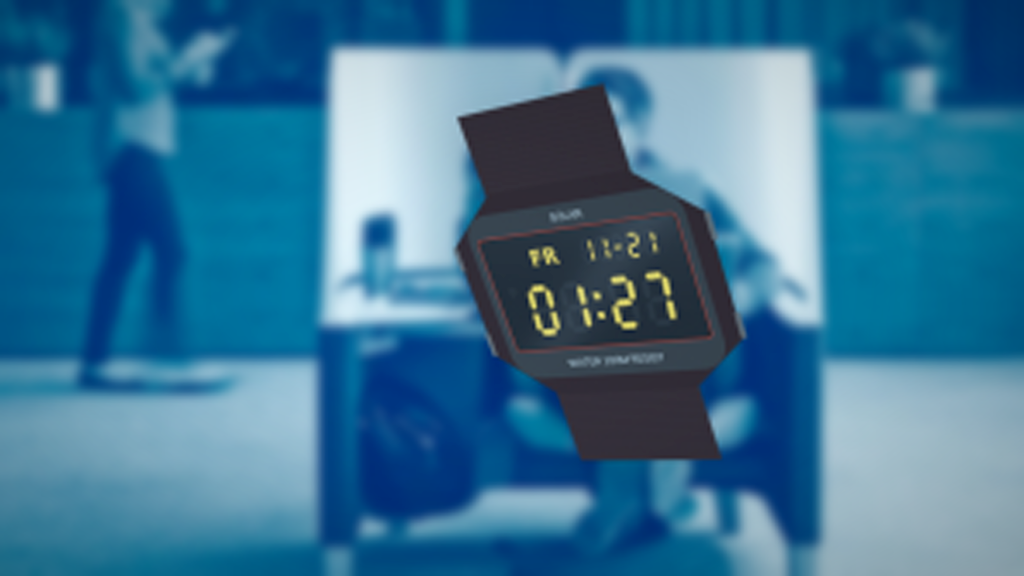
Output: **1:27**
